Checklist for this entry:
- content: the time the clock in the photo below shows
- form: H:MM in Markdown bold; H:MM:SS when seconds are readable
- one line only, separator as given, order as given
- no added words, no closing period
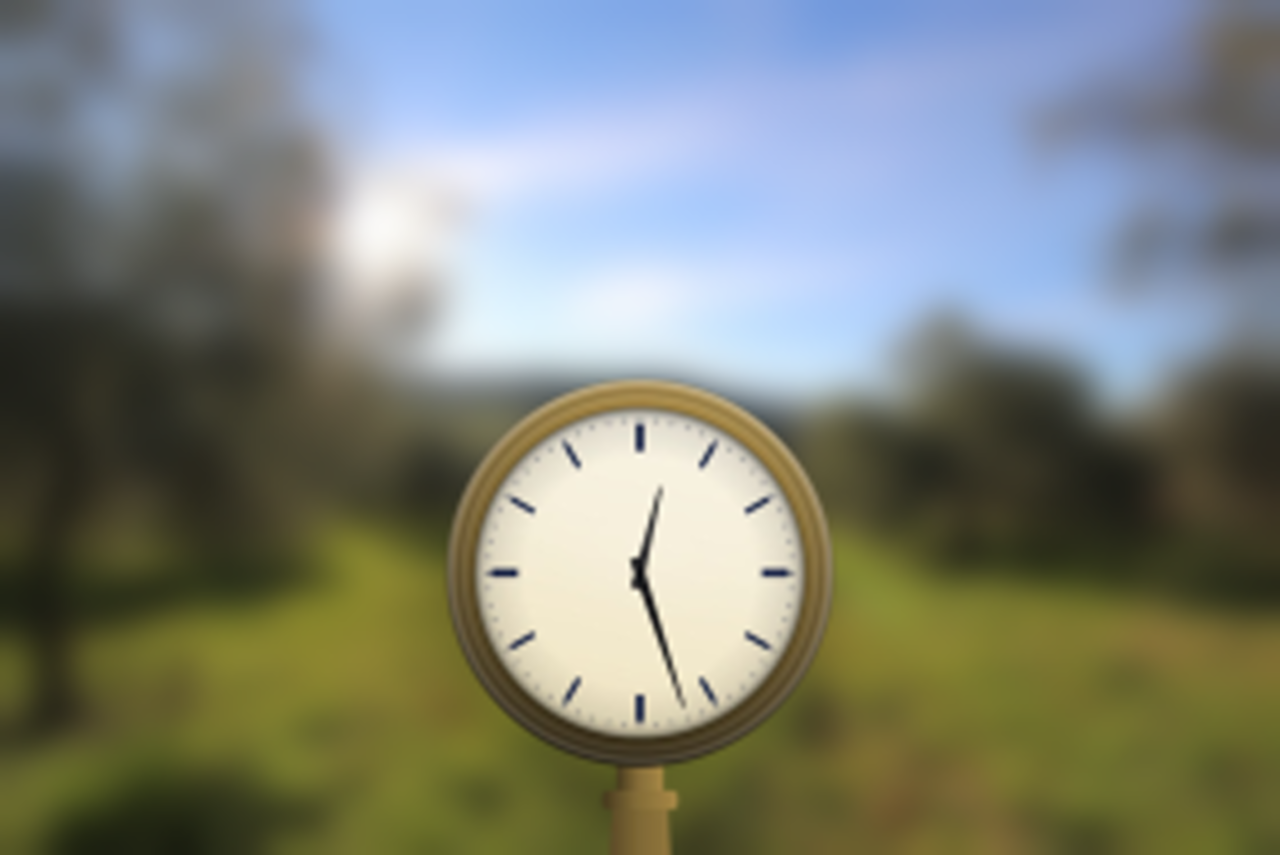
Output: **12:27**
